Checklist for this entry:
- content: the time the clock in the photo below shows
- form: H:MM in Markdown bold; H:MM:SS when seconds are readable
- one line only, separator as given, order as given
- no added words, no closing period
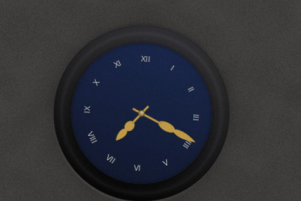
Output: **7:19**
